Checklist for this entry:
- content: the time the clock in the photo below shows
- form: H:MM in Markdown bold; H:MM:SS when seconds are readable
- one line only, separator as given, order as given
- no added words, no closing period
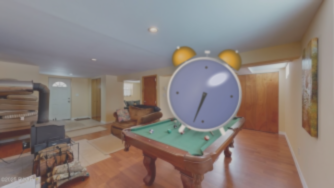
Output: **6:33**
